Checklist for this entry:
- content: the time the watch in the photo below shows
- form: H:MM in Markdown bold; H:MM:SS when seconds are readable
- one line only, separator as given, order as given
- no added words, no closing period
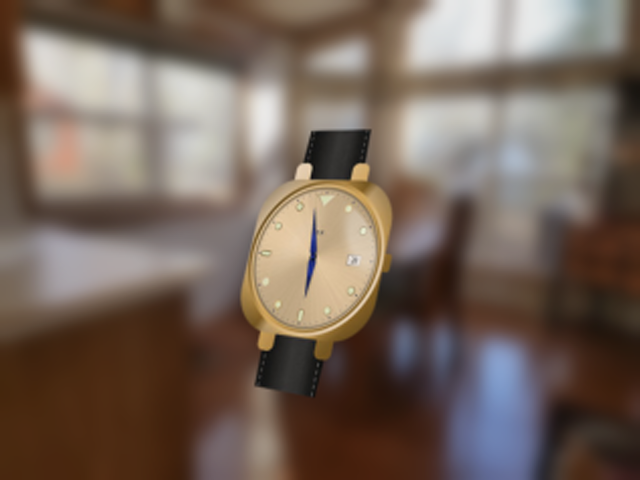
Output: **5:58**
